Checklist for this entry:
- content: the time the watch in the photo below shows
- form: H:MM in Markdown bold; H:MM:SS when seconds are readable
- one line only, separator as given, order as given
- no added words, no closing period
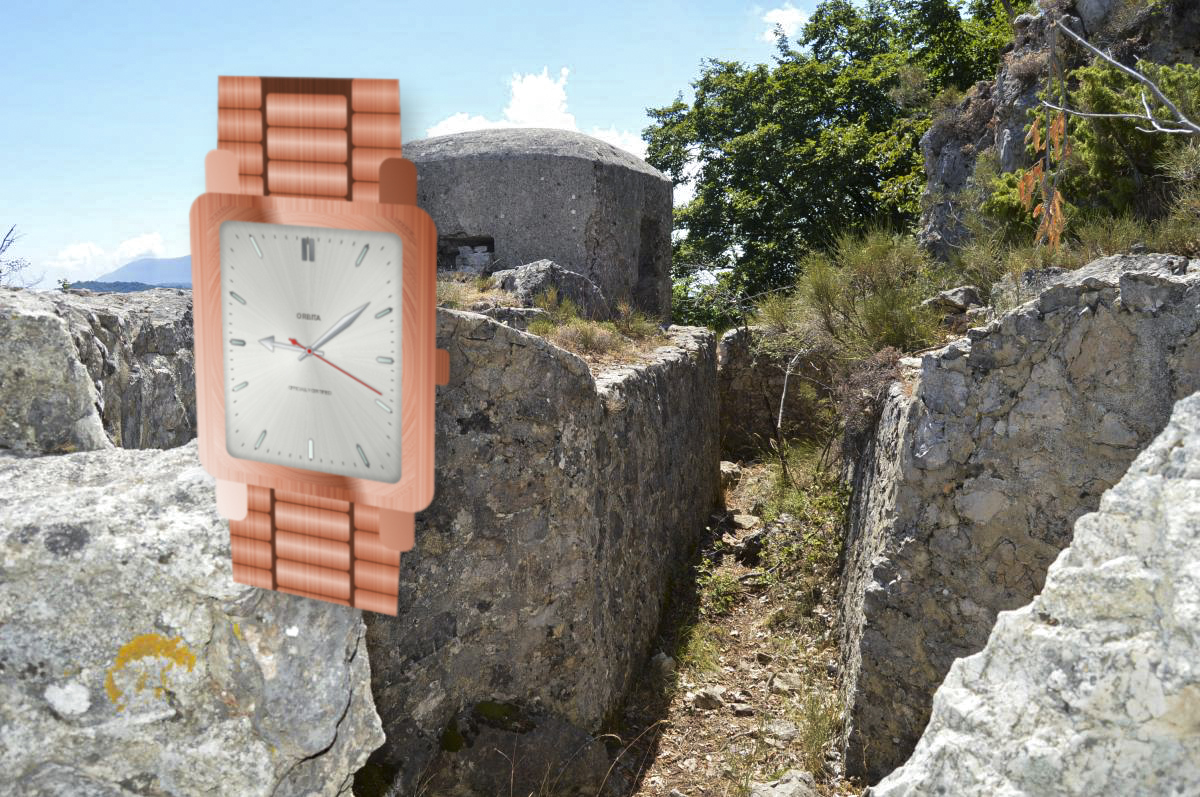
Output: **9:08:19**
